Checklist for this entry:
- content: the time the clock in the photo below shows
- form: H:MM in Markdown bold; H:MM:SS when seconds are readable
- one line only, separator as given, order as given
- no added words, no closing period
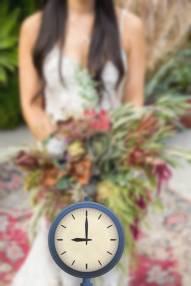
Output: **9:00**
